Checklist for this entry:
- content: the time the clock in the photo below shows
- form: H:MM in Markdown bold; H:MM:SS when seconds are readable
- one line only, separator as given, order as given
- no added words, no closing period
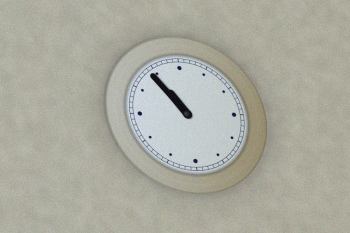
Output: **10:54**
